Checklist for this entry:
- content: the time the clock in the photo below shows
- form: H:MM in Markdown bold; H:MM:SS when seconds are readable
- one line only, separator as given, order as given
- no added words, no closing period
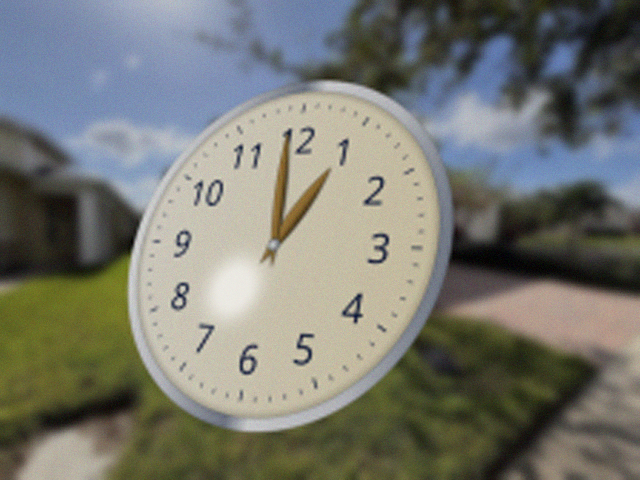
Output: **12:59**
